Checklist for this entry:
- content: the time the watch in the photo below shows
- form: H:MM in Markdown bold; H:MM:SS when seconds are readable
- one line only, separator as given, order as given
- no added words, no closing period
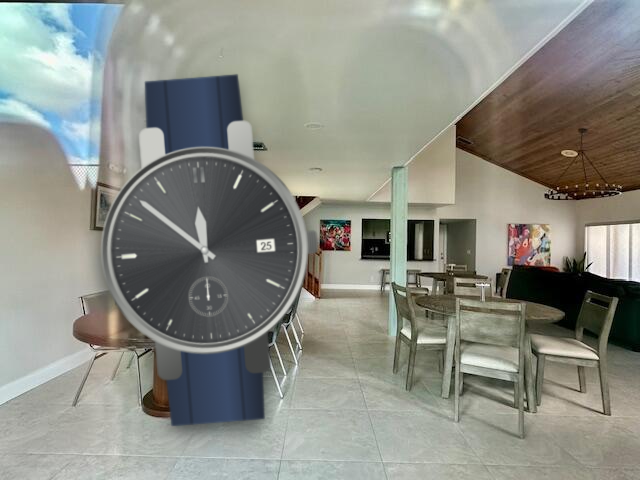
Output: **11:52**
